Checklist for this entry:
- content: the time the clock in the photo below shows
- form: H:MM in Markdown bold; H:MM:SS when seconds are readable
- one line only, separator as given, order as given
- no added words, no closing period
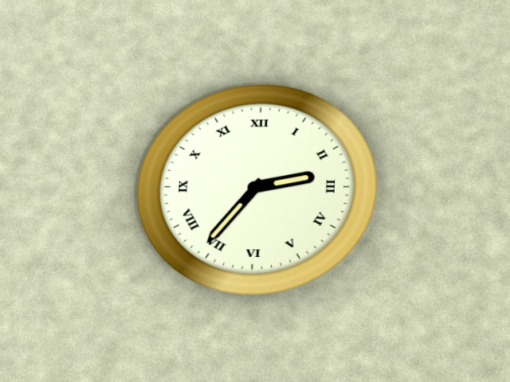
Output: **2:36**
